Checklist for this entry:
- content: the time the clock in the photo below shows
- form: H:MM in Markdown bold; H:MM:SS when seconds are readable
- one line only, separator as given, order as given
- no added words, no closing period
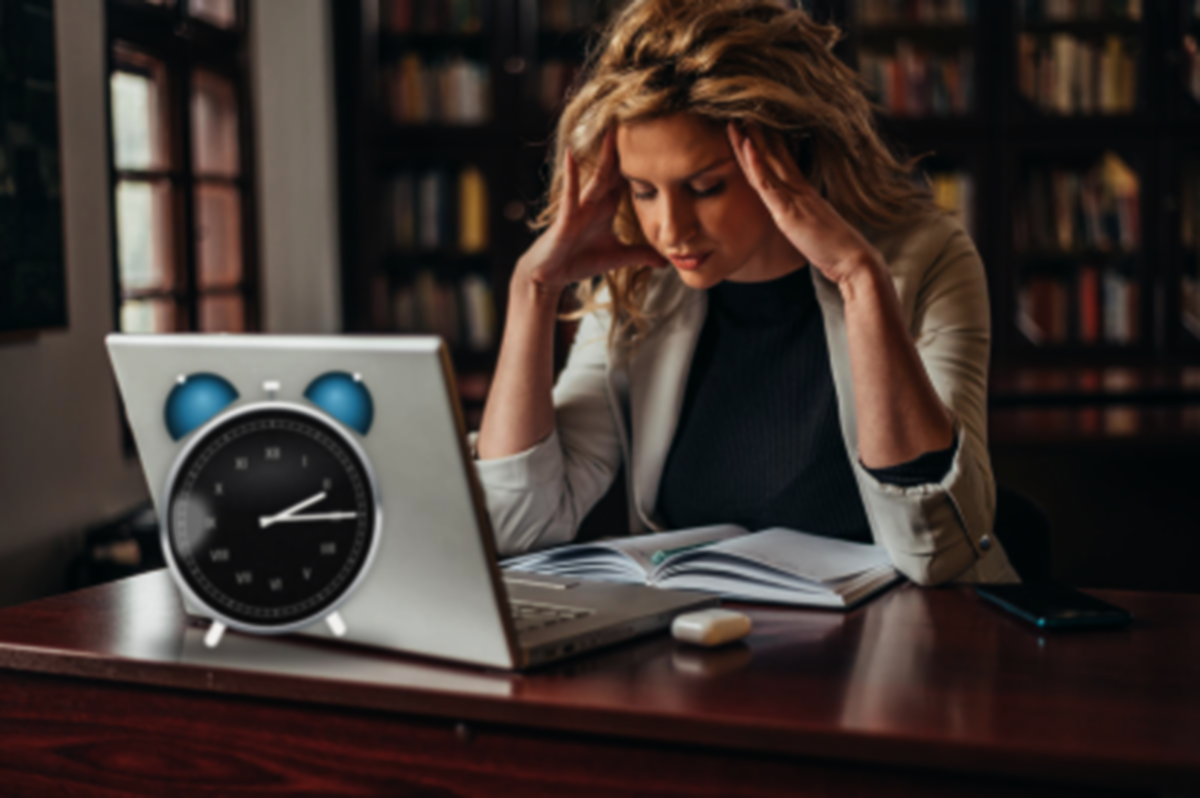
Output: **2:15**
